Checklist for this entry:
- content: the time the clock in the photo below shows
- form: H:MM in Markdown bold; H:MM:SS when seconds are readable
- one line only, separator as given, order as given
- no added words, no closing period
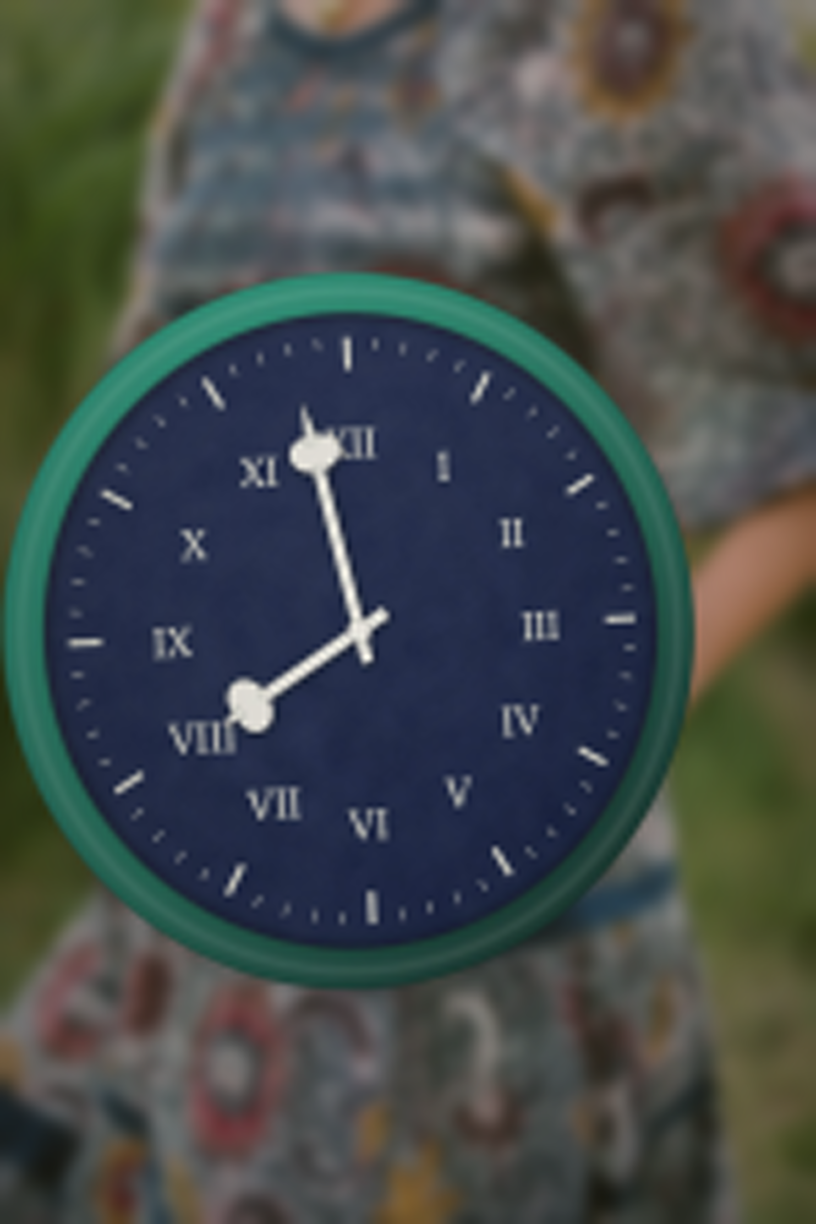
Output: **7:58**
